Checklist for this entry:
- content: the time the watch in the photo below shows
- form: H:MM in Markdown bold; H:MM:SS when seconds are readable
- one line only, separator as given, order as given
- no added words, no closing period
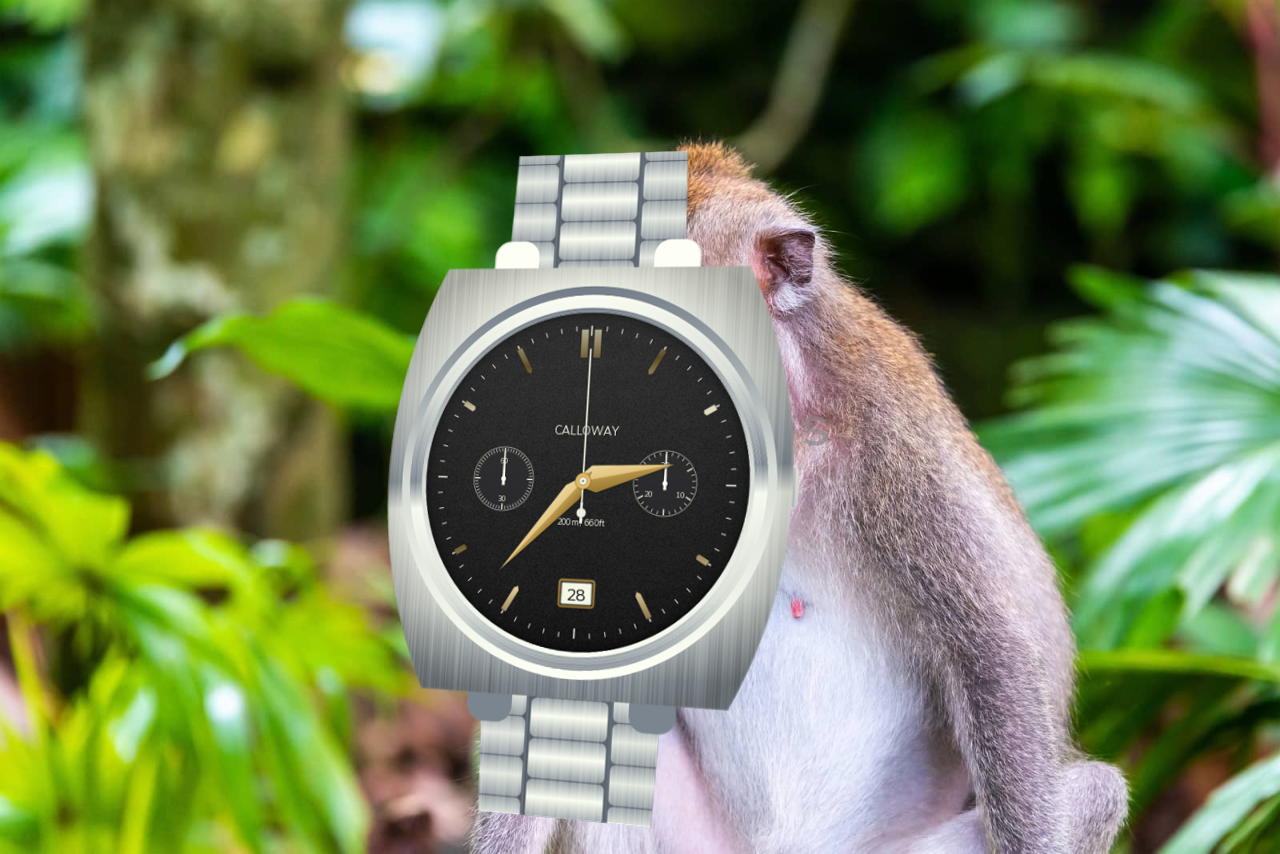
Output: **2:37**
